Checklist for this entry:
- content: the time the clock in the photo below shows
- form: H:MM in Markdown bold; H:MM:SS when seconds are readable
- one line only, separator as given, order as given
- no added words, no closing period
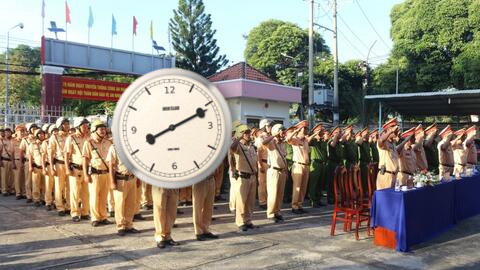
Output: **8:11**
